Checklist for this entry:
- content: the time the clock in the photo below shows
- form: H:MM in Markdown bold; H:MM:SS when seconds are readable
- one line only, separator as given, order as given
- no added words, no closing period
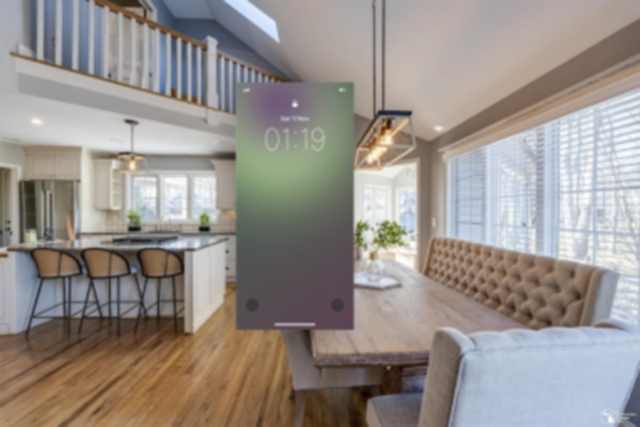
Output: **1:19**
